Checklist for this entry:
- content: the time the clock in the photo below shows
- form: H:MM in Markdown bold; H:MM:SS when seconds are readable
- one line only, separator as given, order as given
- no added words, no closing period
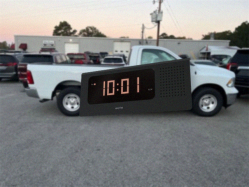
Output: **10:01**
